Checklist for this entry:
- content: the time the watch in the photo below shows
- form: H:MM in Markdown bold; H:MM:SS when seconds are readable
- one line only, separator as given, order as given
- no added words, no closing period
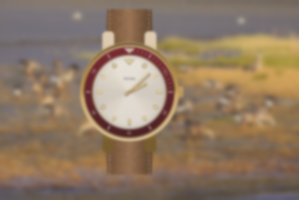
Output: **2:08**
